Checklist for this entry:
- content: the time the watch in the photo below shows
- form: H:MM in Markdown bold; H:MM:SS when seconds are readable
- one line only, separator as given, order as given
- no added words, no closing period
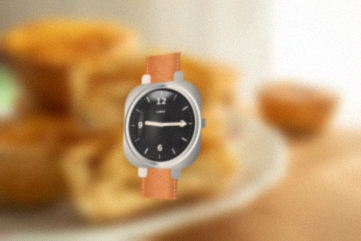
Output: **9:15**
